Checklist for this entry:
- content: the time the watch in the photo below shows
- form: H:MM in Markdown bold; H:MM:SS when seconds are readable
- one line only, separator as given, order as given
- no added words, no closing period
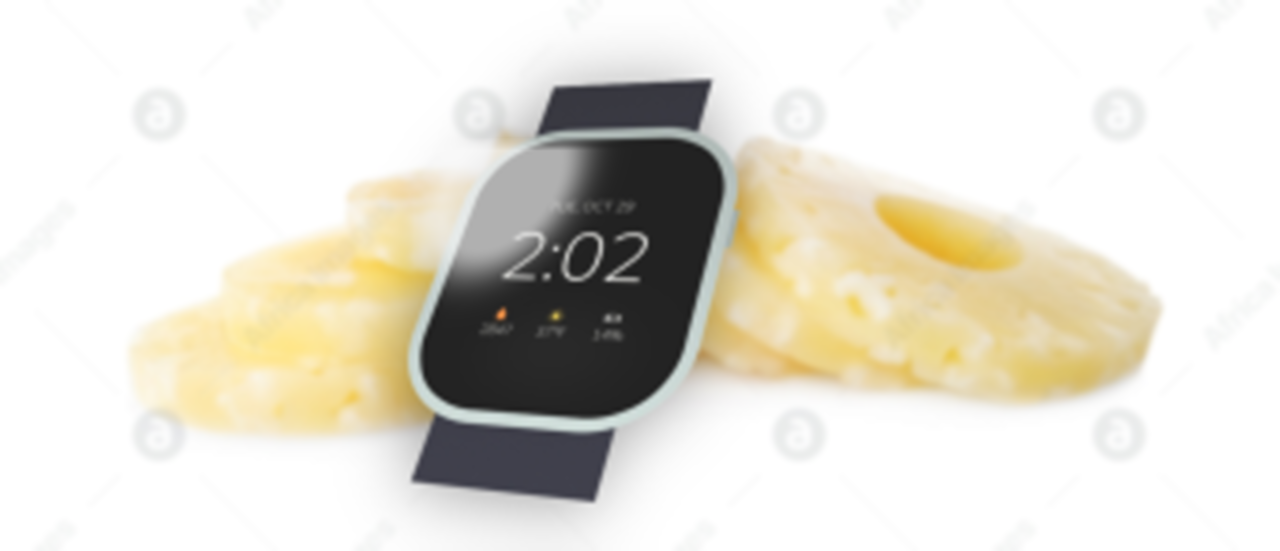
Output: **2:02**
